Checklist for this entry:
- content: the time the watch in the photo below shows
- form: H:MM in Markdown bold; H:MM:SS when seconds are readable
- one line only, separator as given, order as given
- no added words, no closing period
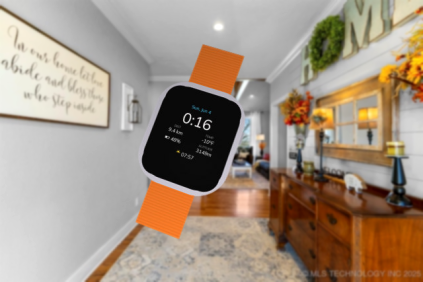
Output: **0:16**
